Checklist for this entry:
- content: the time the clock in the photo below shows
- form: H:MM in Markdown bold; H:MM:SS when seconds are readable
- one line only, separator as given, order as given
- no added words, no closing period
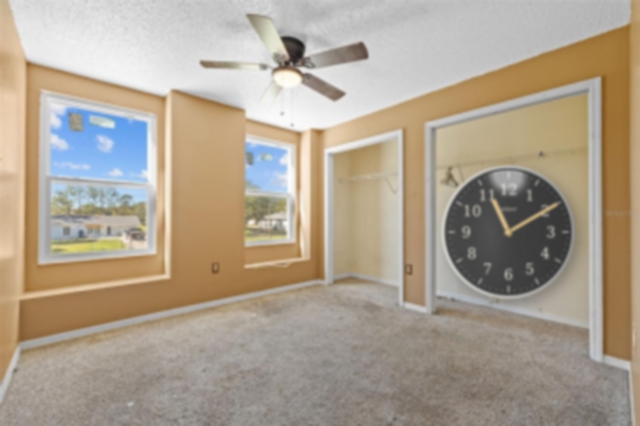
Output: **11:10**
